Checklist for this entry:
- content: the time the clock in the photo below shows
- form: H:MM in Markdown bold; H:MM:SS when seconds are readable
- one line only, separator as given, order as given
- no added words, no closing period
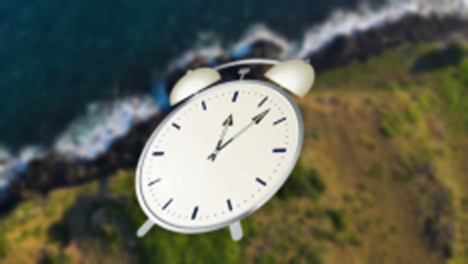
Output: **12:07**
